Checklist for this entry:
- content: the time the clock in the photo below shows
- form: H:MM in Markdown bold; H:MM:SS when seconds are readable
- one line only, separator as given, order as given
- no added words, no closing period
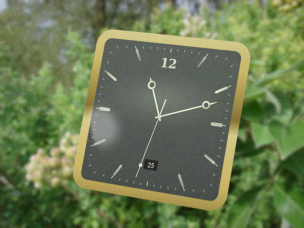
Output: **11:11:32**
